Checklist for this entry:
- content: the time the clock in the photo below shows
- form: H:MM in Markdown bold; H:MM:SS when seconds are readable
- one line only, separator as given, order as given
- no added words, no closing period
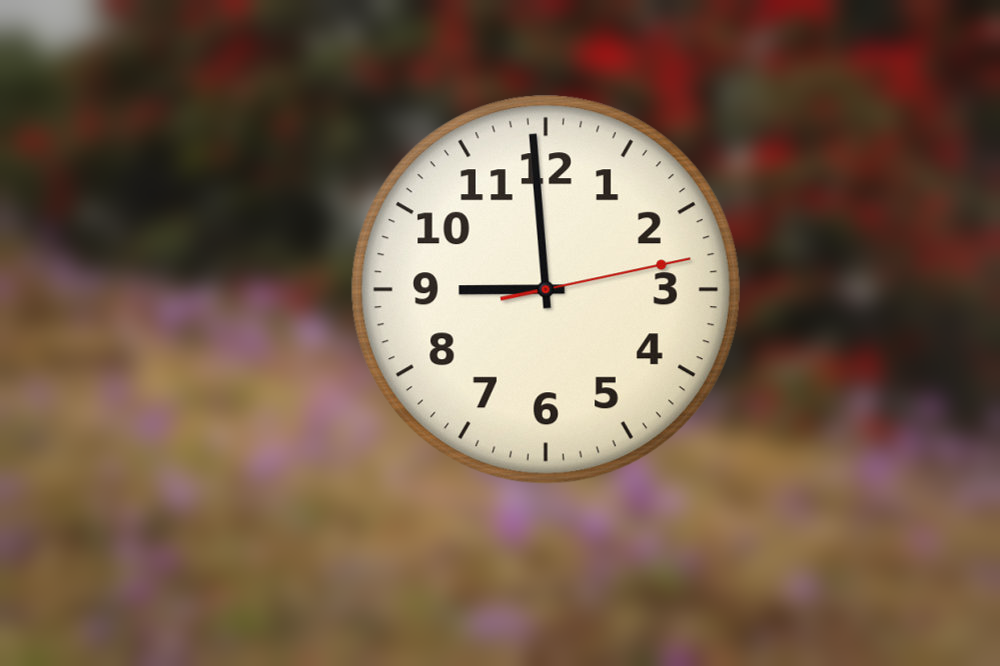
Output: **8:59:13**
